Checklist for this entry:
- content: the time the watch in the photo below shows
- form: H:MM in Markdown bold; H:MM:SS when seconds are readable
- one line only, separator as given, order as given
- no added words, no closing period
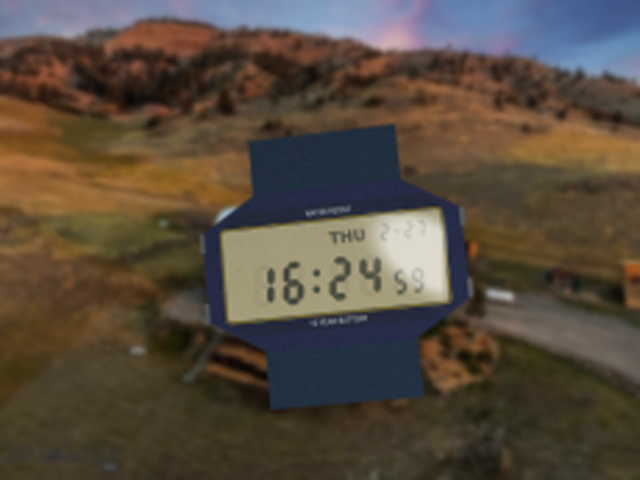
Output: **16:24:59**
